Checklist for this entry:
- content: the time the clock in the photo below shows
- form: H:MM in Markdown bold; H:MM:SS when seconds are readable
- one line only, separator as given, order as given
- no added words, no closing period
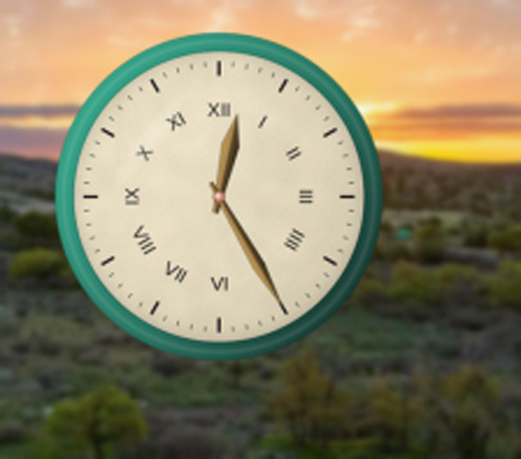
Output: **12:25**
